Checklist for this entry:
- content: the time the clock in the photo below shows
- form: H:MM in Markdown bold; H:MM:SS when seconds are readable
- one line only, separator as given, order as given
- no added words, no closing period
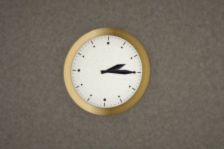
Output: **2:15**
